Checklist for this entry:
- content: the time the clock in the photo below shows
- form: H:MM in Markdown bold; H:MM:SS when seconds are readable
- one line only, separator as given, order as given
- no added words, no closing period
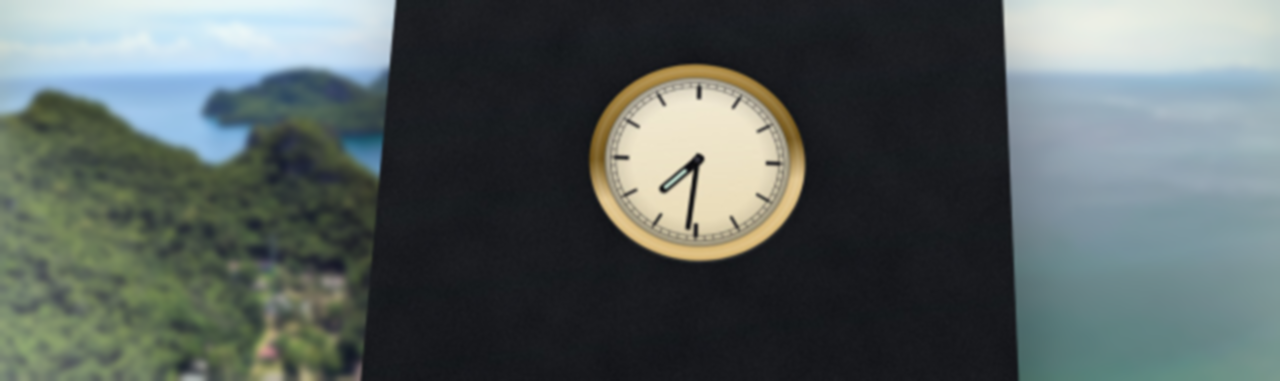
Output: **7:31**
